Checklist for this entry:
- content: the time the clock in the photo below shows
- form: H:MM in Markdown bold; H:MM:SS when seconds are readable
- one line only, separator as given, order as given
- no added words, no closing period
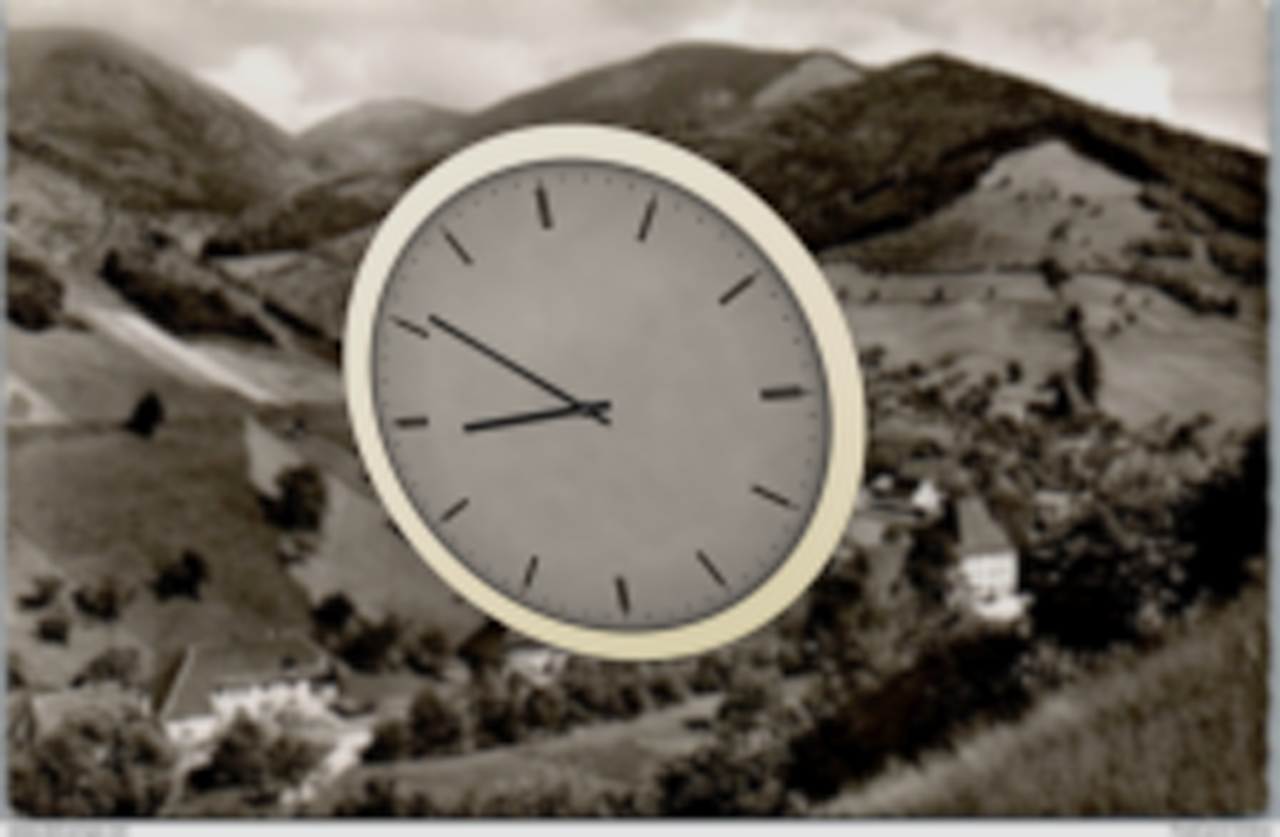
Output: **8:51**
